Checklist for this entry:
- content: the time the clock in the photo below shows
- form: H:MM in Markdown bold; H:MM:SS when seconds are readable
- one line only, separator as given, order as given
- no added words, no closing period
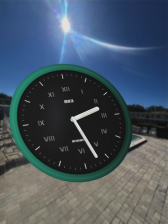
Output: **2:27**
